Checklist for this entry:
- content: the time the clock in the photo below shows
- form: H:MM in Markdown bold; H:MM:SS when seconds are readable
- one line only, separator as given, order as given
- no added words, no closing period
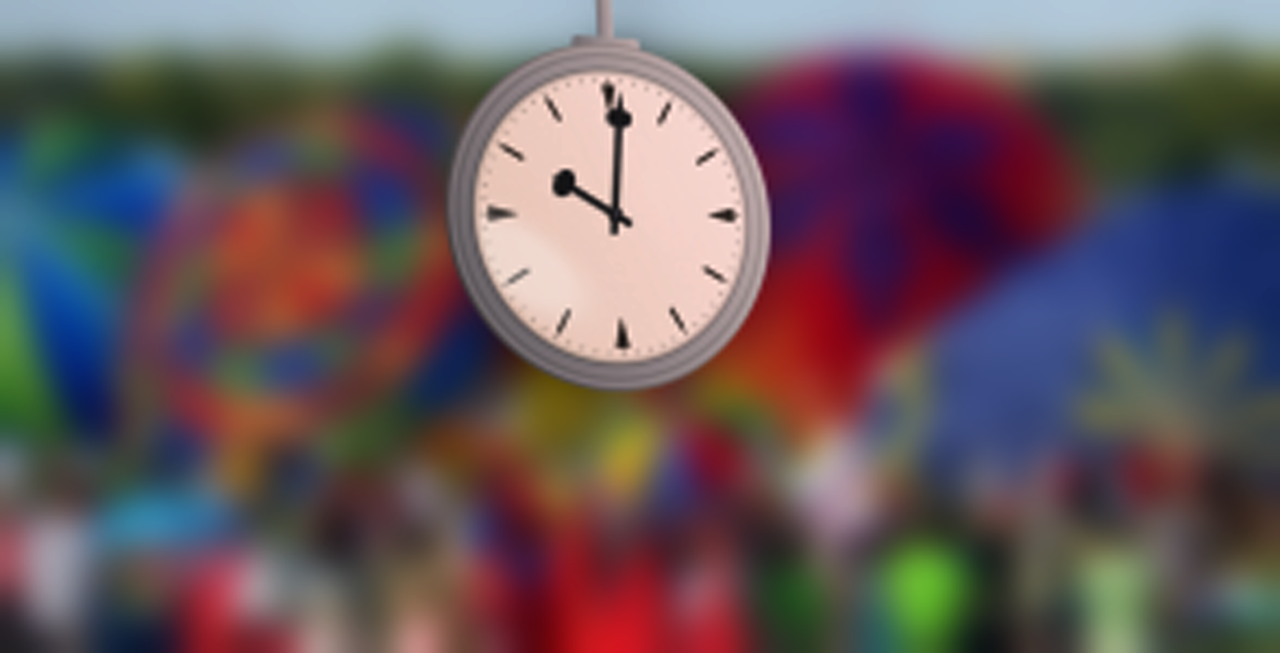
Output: **10:01**
